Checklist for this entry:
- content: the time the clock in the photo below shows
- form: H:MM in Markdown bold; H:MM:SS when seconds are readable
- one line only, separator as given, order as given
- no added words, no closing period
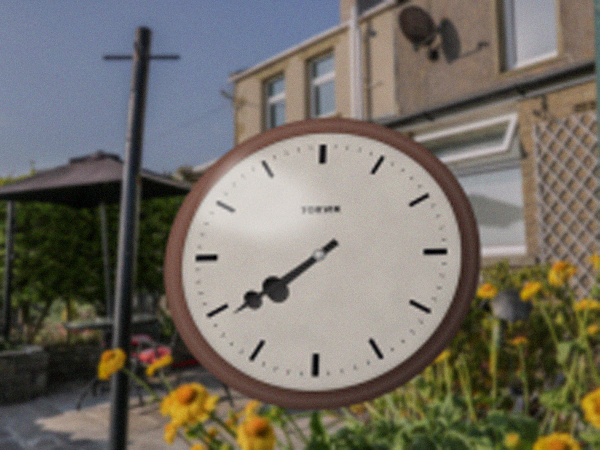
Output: **7:39**
